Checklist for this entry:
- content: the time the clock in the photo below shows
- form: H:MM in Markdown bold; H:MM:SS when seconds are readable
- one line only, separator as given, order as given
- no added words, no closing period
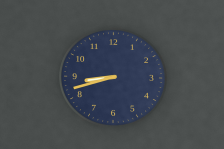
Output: **8:42**
